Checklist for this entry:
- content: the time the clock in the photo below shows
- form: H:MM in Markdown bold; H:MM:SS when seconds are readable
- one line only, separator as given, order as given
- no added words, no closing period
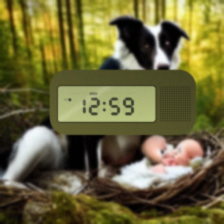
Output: **12:59**
